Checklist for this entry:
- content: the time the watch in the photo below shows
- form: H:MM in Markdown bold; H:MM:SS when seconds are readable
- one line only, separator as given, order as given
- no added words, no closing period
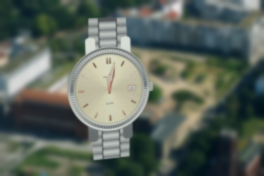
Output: **12:02**
